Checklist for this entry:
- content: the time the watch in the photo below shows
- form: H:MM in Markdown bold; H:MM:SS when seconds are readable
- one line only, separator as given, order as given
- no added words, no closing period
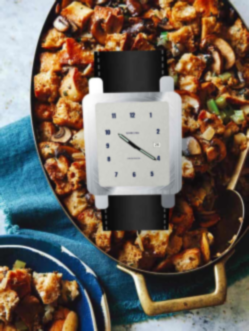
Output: **10:21**
